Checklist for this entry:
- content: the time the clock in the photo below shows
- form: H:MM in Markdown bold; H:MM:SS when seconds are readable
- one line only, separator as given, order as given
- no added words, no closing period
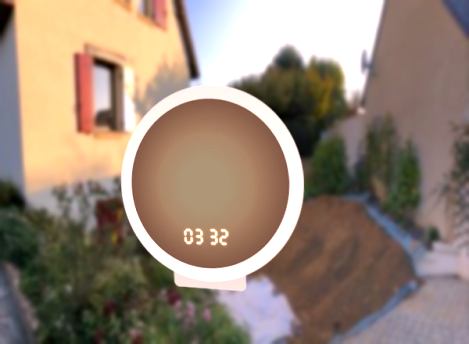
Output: **3:32**
